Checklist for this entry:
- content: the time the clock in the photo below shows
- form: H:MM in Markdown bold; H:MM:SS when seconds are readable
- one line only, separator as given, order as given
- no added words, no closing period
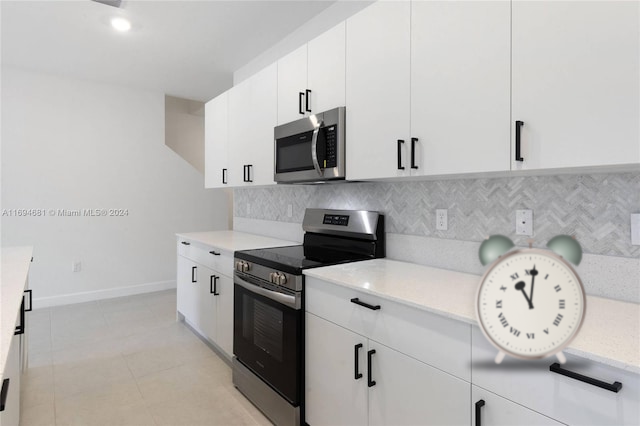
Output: **11:01**
